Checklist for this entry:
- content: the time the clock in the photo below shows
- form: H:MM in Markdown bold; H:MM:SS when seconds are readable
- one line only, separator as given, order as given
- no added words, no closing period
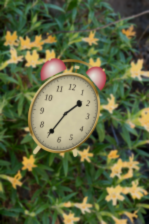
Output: **1:35**
